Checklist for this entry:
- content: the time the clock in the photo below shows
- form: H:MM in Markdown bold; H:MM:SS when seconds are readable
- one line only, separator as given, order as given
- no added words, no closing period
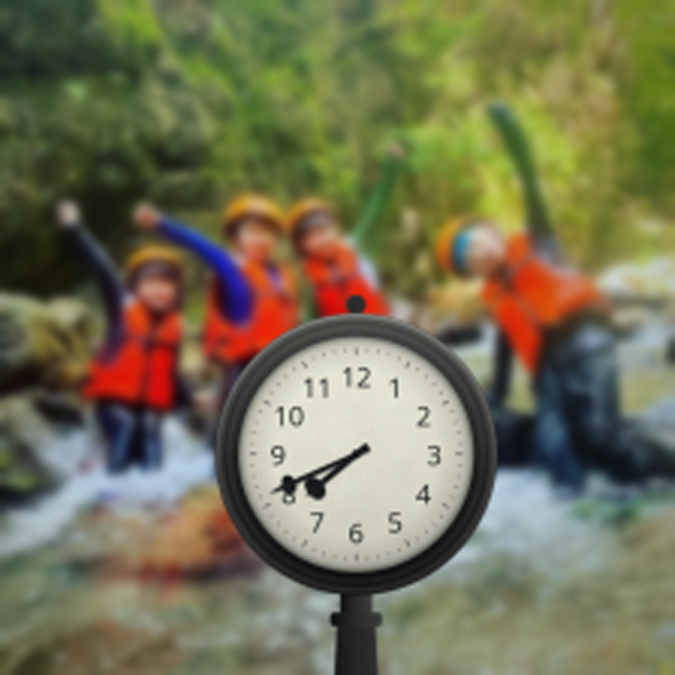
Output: **7:41**
